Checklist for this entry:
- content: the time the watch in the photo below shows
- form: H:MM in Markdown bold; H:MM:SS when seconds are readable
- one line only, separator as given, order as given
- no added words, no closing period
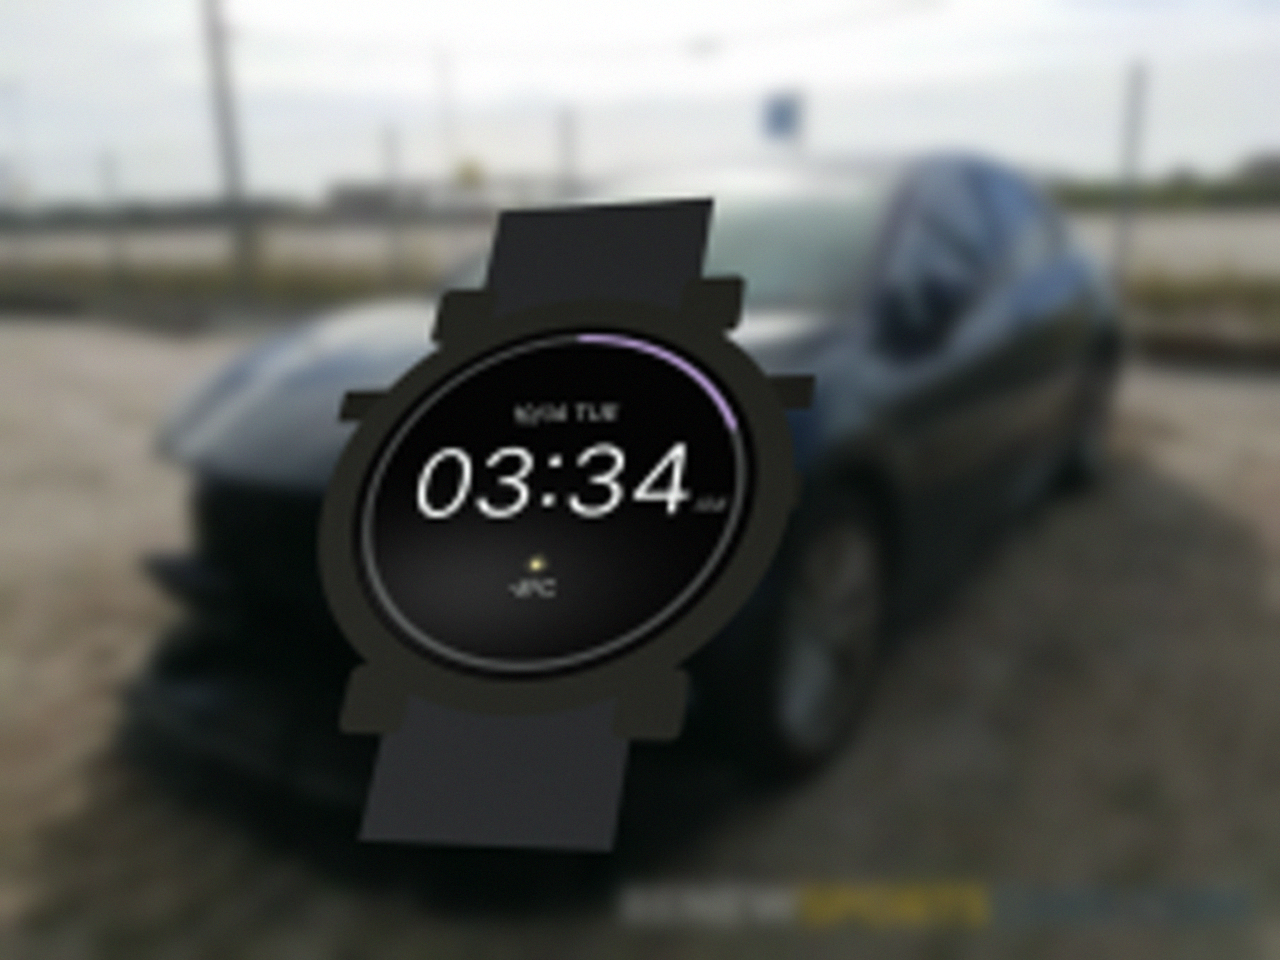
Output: **3:34**
